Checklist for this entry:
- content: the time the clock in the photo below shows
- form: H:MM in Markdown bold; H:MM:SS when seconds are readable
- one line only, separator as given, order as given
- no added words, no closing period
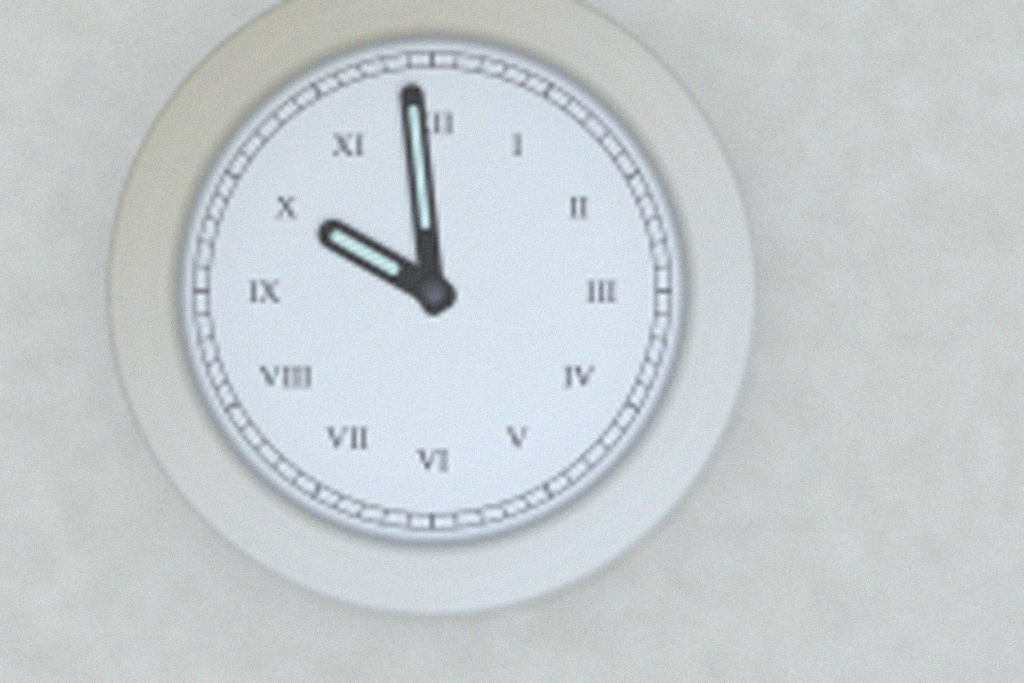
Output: **9:59**
